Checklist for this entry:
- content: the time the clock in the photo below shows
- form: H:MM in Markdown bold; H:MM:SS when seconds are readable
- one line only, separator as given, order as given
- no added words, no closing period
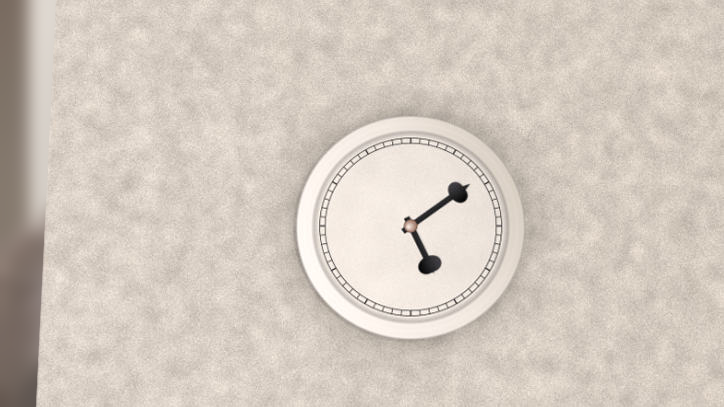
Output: **5:09**
